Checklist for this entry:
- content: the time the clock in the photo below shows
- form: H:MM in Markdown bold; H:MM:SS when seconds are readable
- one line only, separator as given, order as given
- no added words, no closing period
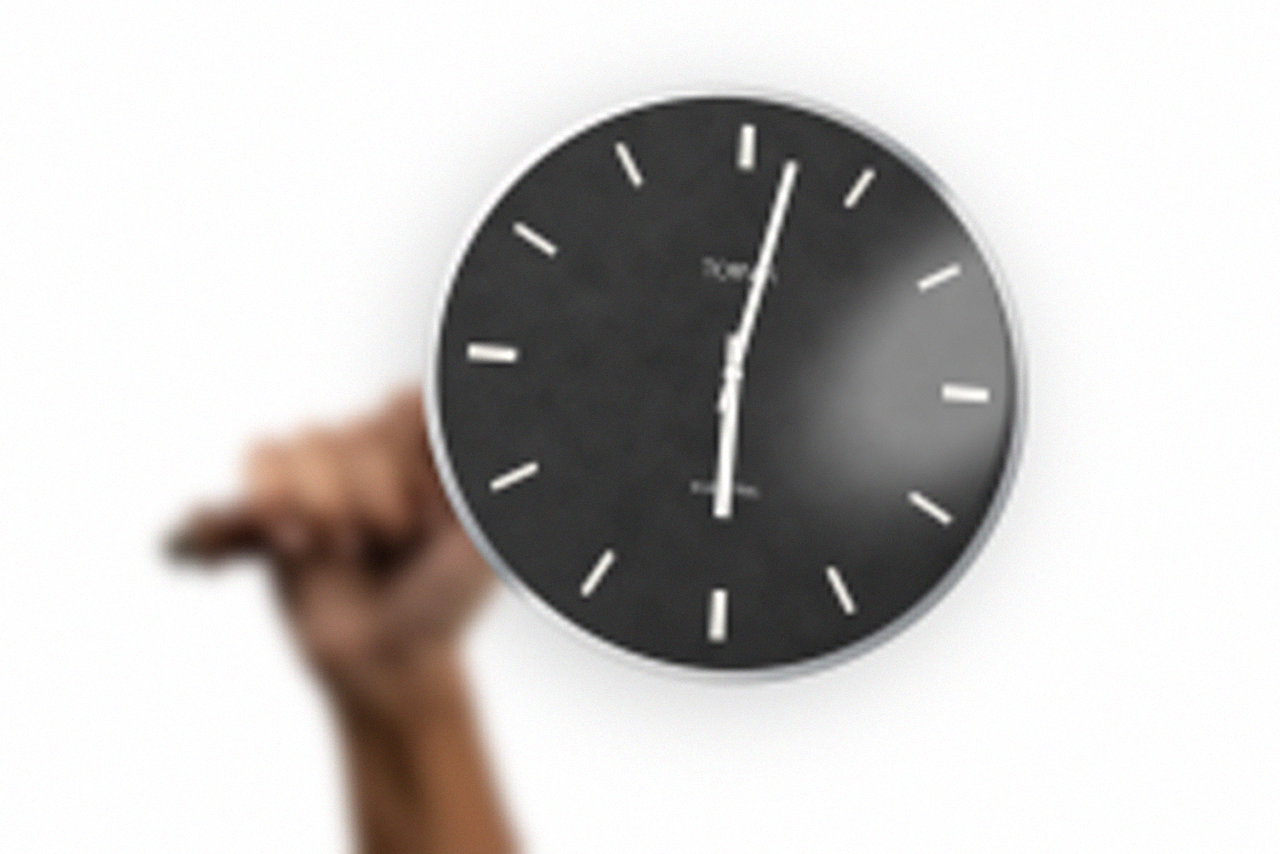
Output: **6:02**
